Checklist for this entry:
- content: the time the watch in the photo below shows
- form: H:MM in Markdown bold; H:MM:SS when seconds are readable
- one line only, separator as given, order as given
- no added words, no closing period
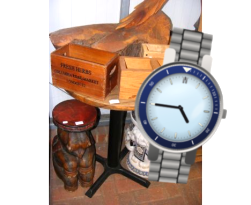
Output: **4:45**
